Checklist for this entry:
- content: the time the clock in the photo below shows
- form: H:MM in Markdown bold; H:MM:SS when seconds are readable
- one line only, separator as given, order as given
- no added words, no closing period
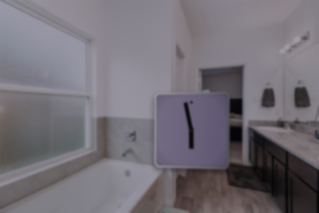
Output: **5:58**
